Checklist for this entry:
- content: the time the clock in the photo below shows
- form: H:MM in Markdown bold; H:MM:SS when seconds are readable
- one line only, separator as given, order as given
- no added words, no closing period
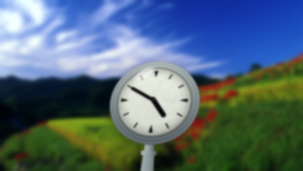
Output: **4:50**
